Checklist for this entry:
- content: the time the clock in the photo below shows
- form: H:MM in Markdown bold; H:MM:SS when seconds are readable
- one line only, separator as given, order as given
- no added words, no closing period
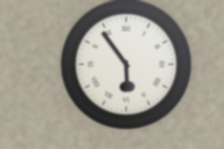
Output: **5:54**
